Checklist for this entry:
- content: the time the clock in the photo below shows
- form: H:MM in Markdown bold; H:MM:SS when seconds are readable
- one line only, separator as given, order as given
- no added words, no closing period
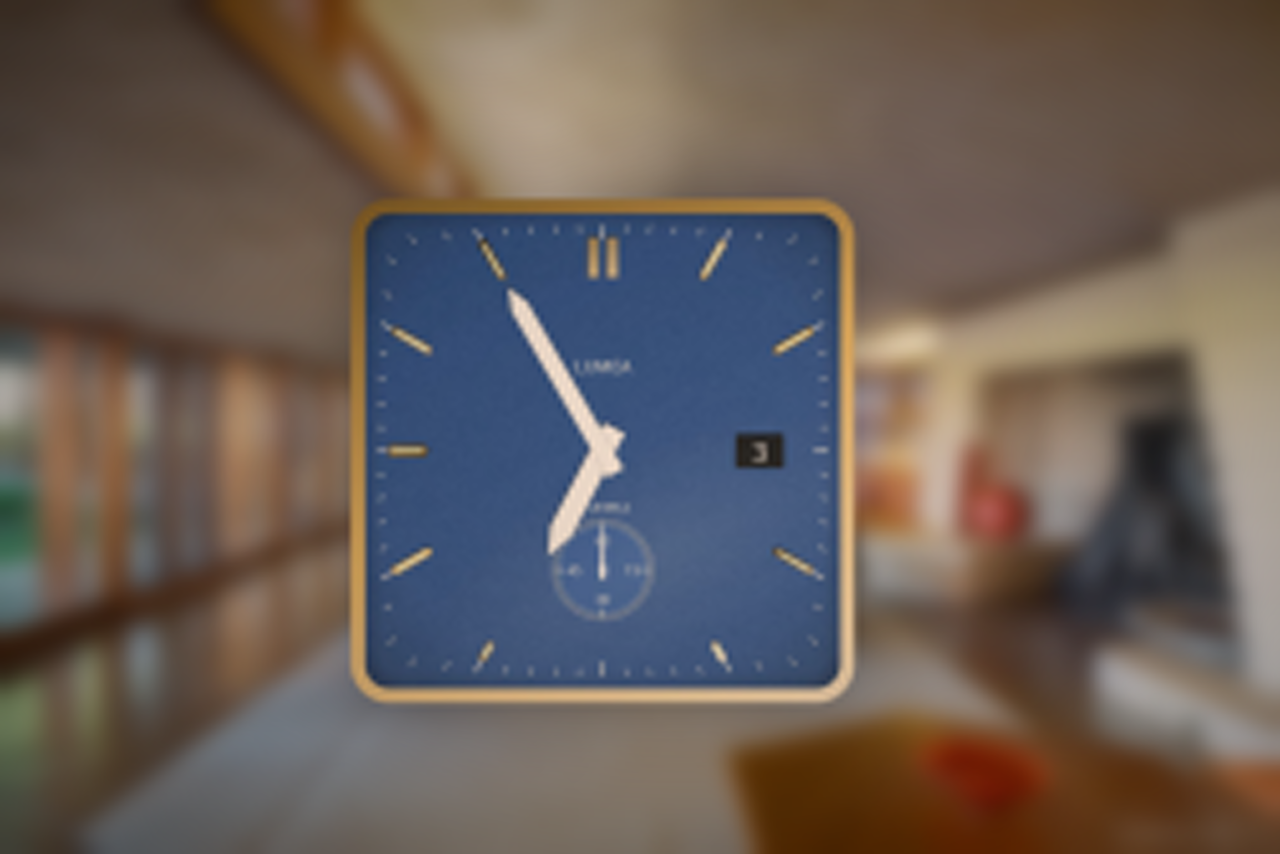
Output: **6:55**
